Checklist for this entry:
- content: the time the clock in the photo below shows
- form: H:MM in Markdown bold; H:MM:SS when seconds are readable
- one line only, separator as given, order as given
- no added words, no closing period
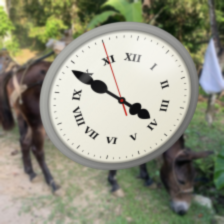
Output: **3:48:55**
